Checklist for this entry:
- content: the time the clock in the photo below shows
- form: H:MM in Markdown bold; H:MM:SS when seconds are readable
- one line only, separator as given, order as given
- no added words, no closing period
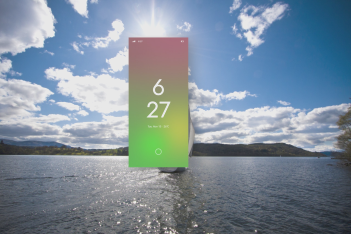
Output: **6:27**
